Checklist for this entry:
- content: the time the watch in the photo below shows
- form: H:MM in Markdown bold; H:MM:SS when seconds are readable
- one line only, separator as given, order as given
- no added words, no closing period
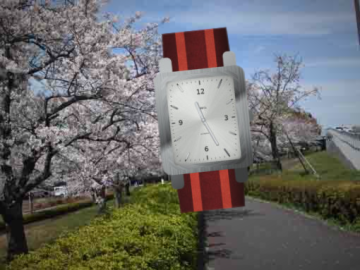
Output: **11:26**
